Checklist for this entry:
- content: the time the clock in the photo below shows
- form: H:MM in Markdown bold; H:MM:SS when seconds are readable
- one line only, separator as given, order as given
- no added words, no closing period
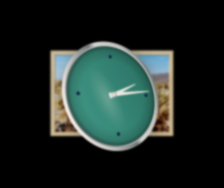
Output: **2:14**
